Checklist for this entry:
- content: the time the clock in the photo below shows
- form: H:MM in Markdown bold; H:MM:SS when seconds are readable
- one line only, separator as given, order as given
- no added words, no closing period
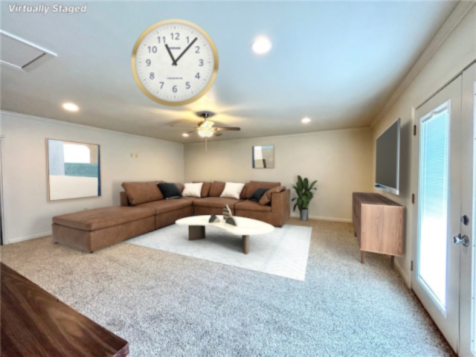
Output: **11:07**
